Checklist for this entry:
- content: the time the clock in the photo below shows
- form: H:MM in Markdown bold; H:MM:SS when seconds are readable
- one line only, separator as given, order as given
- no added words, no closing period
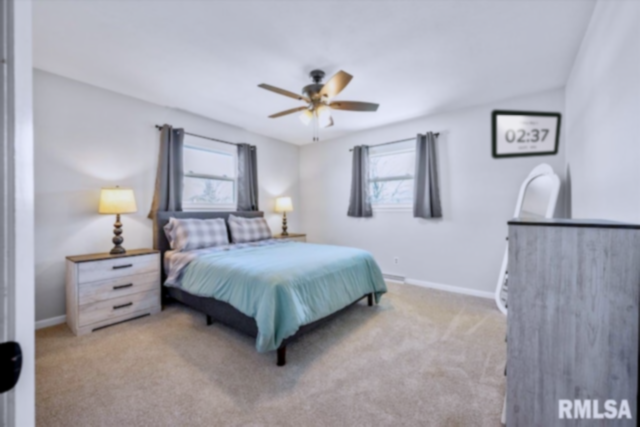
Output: **2:37**
